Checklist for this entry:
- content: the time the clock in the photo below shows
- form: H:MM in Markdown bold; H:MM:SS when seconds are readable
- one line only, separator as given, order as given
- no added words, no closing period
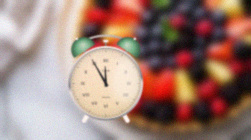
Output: **11:55**
